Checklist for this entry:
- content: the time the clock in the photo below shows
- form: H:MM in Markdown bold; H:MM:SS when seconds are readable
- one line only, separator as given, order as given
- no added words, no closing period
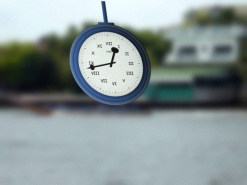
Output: **12:43**
